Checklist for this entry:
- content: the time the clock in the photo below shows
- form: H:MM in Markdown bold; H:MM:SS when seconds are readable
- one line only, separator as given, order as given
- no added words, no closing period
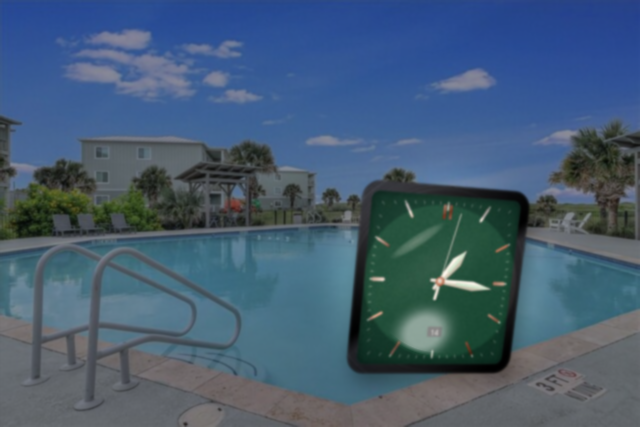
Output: **1:16:02**
